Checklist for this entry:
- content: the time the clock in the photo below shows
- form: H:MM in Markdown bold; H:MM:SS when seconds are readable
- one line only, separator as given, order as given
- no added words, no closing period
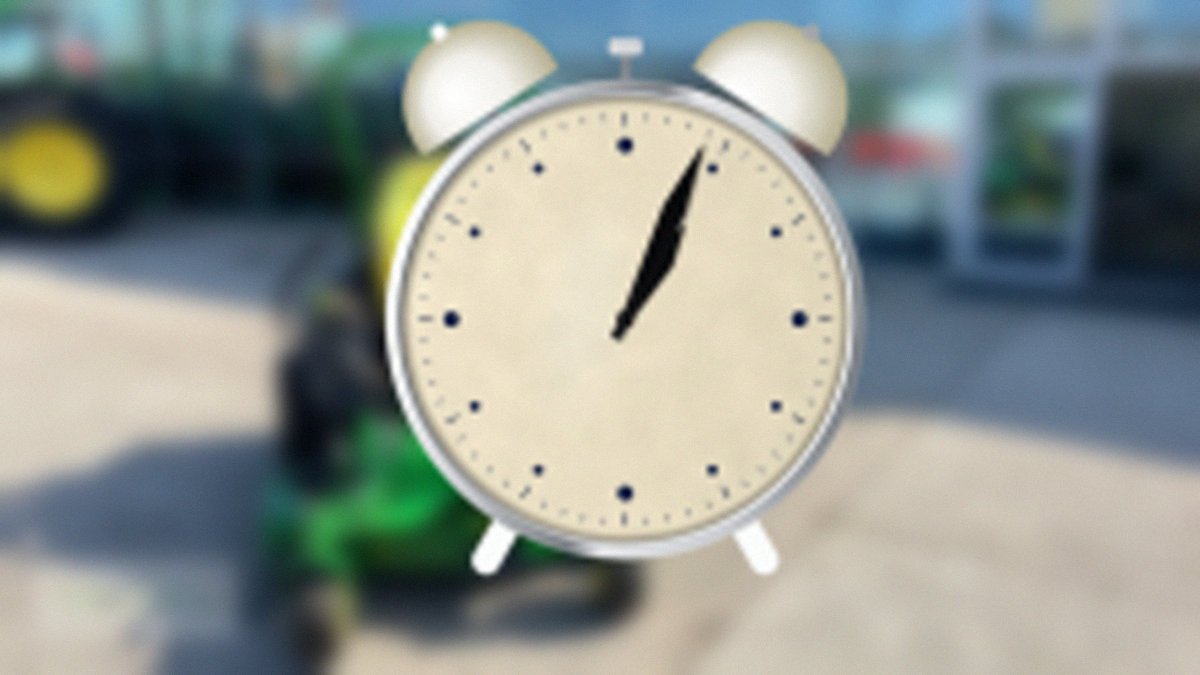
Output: **1:04**
